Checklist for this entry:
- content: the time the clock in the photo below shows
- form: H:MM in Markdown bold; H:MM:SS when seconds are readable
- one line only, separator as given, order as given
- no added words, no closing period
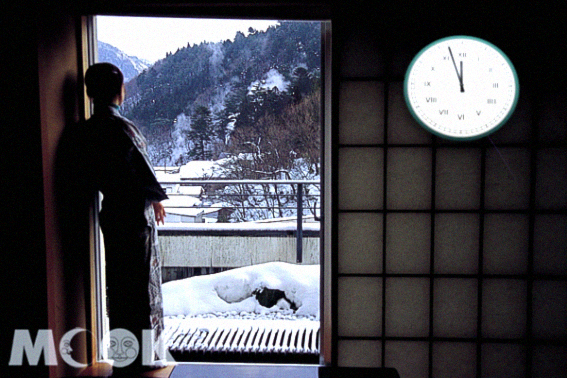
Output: **11:57**
